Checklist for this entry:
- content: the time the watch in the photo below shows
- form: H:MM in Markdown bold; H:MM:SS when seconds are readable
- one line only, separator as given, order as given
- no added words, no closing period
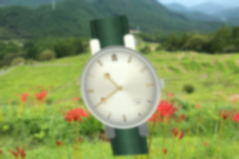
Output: **10:40**
